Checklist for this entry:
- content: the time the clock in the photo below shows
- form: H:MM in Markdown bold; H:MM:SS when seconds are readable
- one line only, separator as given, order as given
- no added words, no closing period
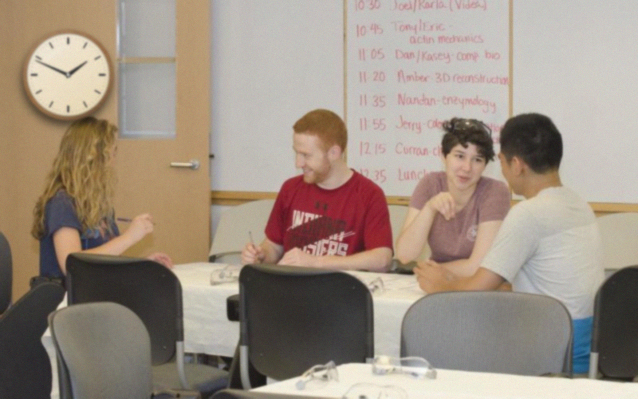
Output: **1:49**
